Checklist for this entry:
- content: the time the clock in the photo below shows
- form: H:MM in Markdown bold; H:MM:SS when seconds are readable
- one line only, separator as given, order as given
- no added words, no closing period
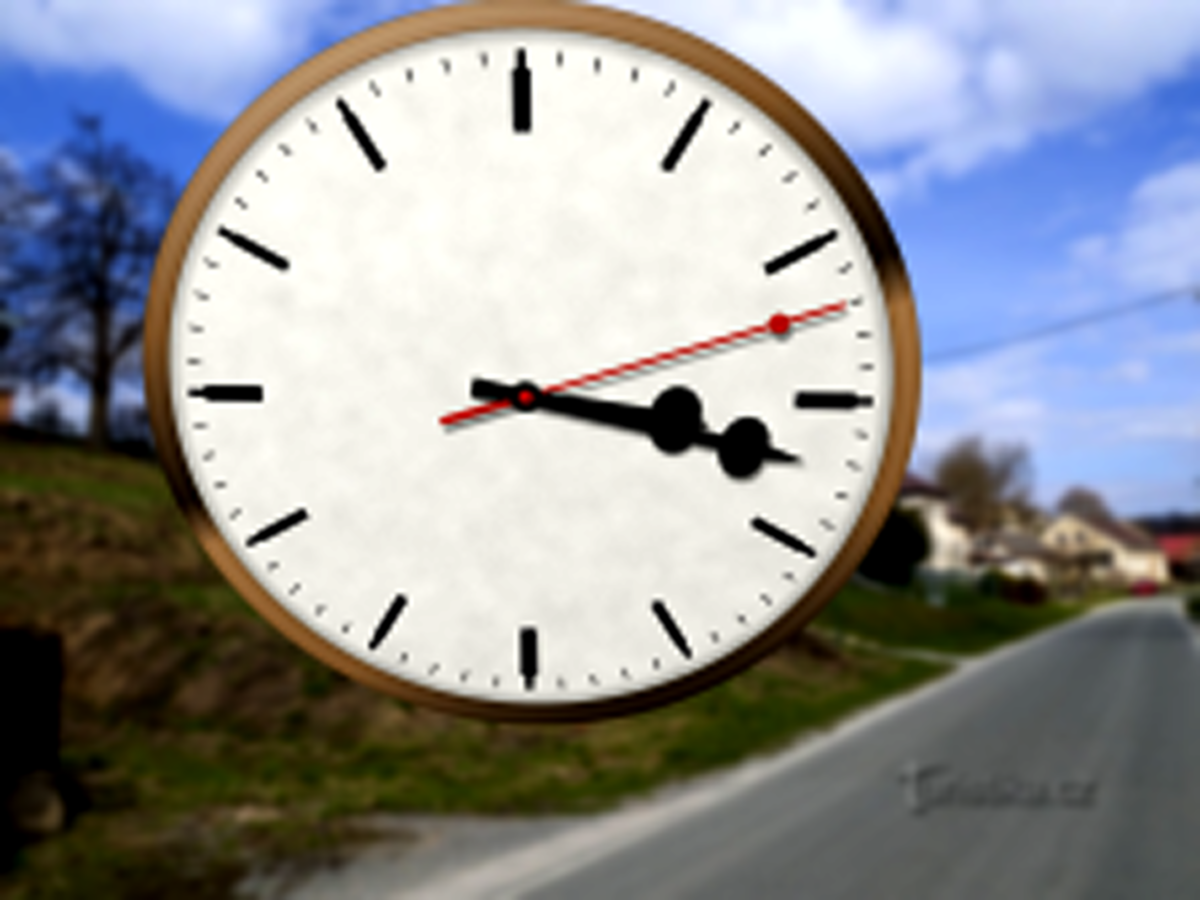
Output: **3:17:12**
